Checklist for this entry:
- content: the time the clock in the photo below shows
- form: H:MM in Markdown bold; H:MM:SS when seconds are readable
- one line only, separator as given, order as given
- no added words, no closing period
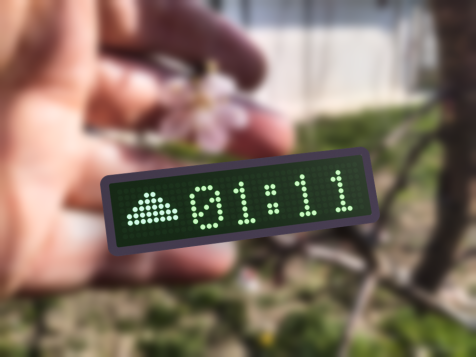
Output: **1:11**
